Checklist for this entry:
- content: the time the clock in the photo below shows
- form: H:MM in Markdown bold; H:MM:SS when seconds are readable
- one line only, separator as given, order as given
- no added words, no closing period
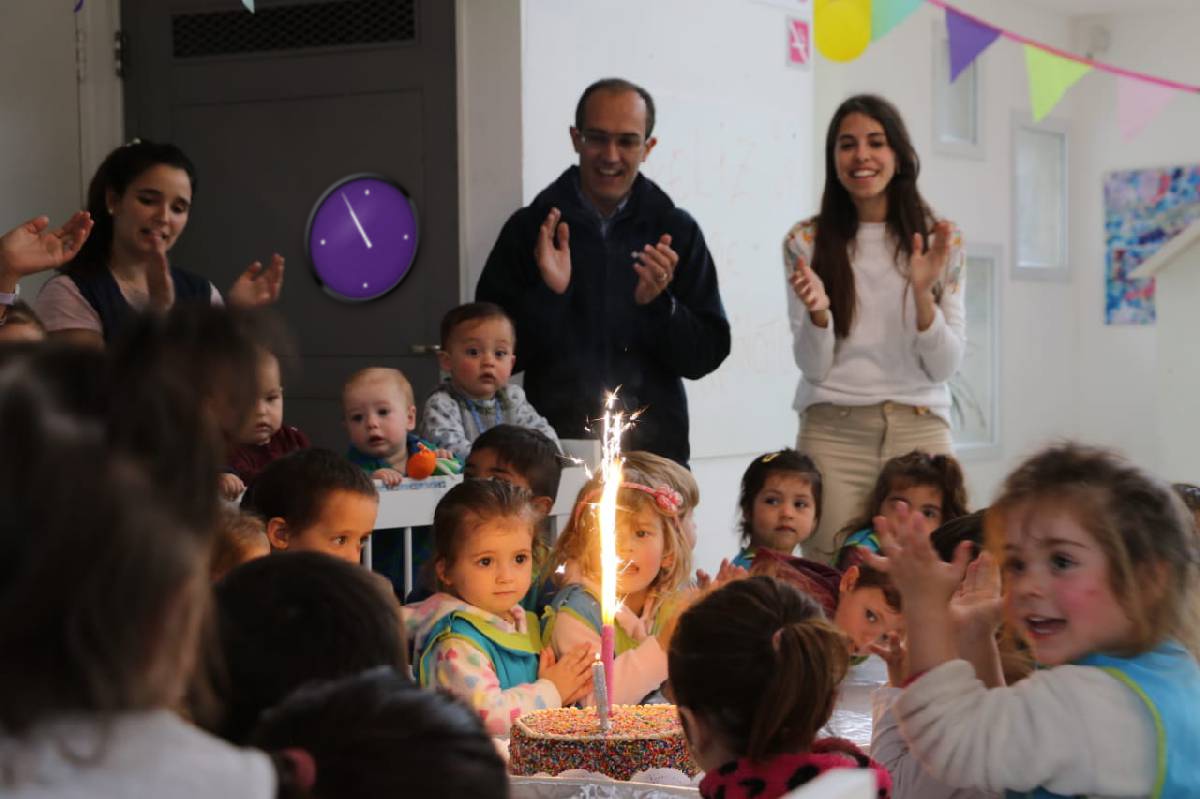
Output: **10:55**
